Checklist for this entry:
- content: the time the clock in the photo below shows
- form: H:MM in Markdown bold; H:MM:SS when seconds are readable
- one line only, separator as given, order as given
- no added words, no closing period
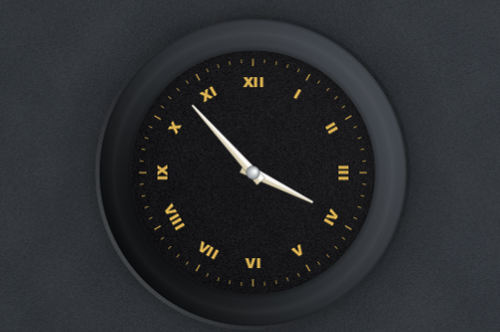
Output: **3:53**
